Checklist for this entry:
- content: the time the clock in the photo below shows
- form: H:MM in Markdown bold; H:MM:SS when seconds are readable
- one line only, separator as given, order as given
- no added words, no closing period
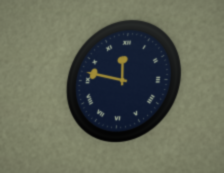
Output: **11:47**
